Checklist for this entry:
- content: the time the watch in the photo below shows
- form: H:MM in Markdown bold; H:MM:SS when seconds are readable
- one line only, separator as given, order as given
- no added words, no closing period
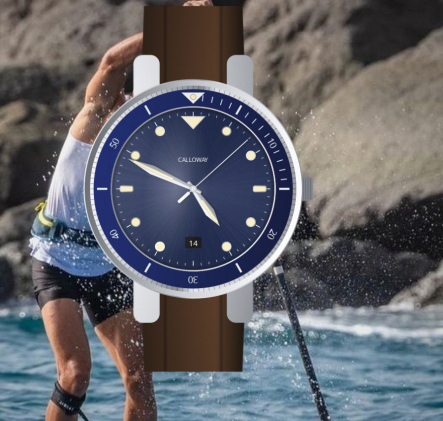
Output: **4:49:08**
